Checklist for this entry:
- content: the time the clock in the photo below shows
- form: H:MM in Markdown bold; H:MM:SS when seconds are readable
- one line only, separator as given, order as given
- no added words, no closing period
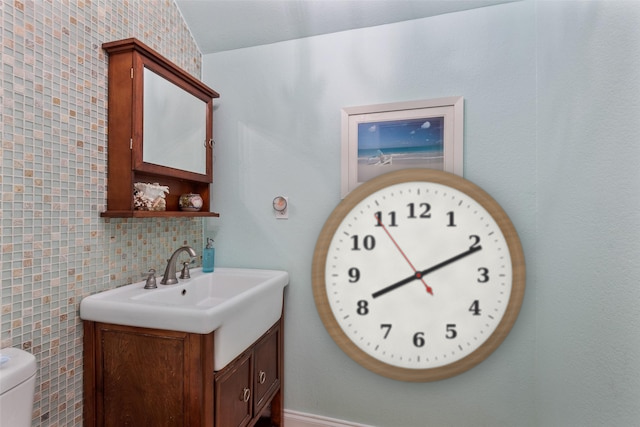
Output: **8:10:54**
